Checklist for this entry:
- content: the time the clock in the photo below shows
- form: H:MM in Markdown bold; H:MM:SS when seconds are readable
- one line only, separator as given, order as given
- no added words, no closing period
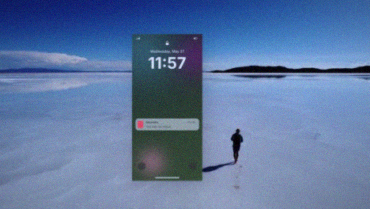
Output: **11:57**
